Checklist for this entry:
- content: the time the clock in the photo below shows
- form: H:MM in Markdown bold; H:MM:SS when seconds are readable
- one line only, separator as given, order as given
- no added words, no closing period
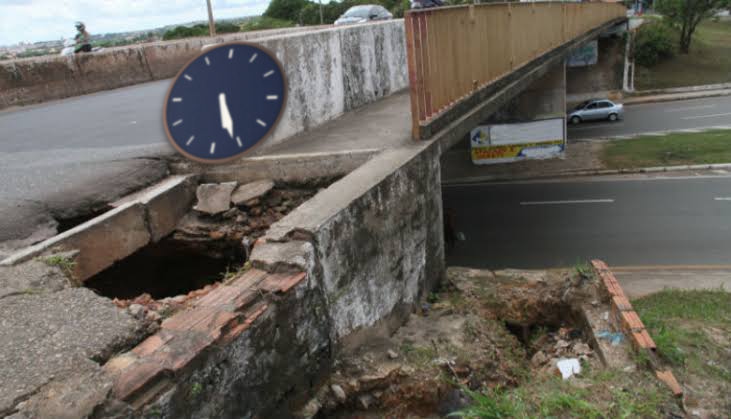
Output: **5:26**
